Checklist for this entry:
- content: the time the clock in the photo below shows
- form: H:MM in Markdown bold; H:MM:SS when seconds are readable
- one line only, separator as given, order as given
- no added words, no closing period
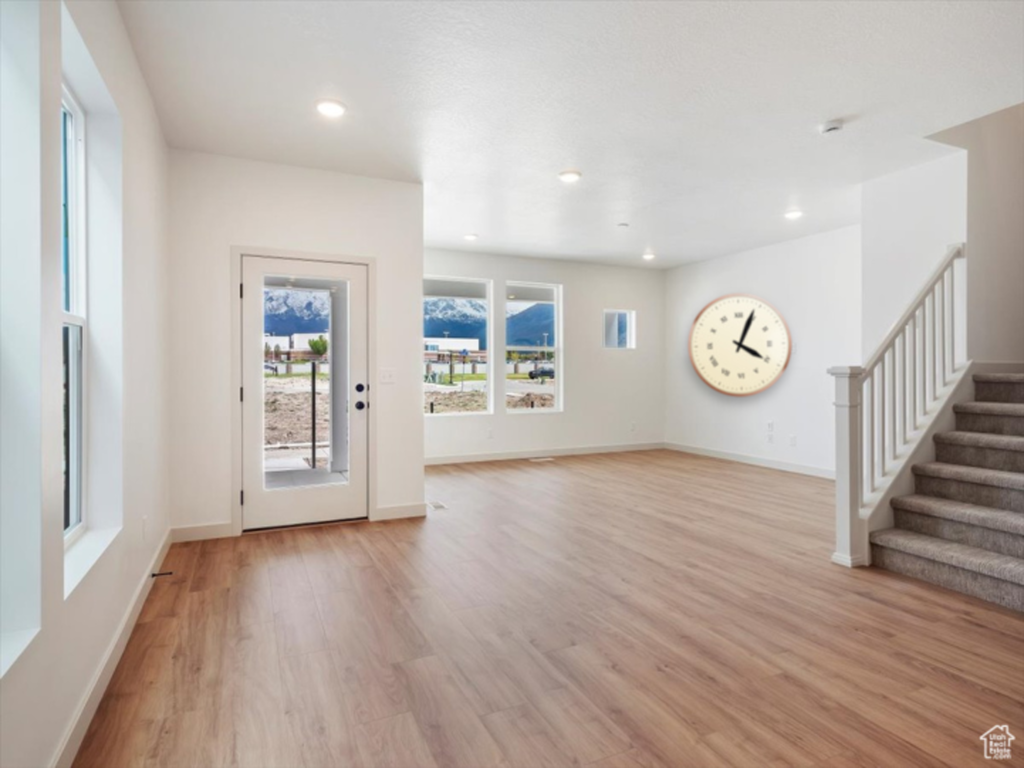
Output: **4:04**
